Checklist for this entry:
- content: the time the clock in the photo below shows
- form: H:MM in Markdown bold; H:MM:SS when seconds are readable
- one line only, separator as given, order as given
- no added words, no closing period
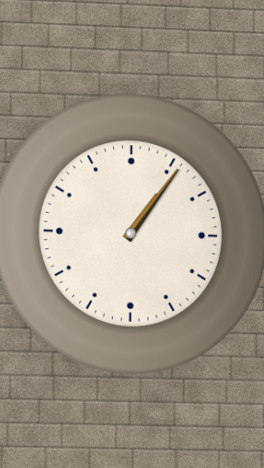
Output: **1:06**
